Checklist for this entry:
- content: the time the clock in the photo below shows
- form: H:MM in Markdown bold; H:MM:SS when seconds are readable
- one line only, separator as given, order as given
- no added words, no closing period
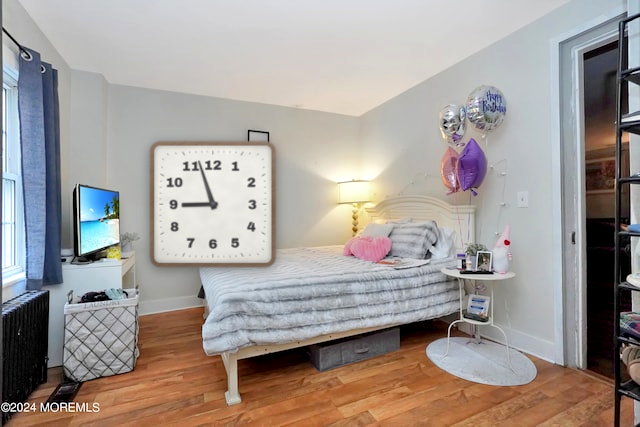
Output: **8:57**
